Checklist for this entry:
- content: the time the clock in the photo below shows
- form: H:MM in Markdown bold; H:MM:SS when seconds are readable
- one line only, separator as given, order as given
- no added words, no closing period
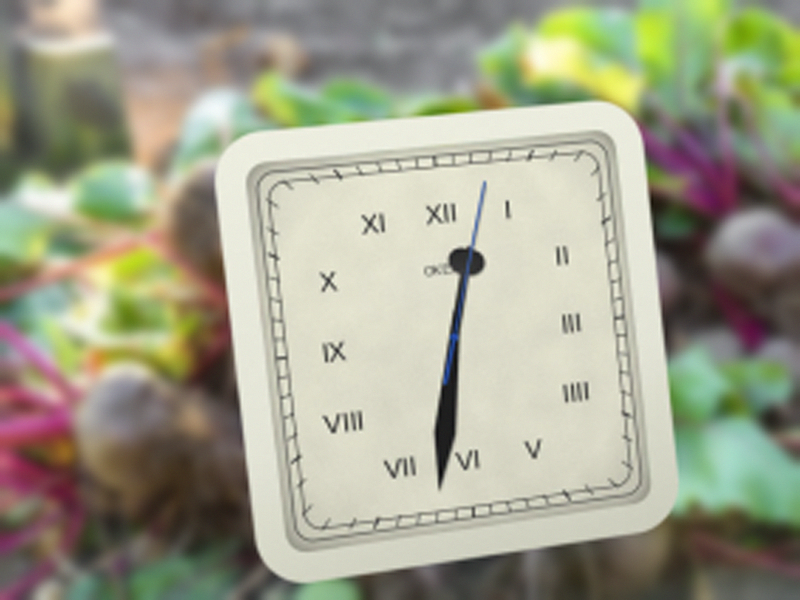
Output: **12:32:03**
